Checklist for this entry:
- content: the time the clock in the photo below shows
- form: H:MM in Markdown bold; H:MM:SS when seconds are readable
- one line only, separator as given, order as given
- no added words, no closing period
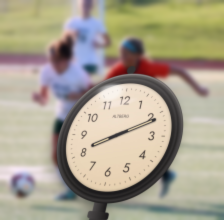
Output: **8:11**
